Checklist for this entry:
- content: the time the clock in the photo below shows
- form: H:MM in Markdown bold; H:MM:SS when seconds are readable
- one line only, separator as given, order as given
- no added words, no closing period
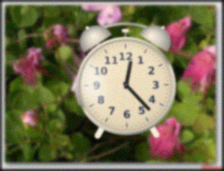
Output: **12:23**
